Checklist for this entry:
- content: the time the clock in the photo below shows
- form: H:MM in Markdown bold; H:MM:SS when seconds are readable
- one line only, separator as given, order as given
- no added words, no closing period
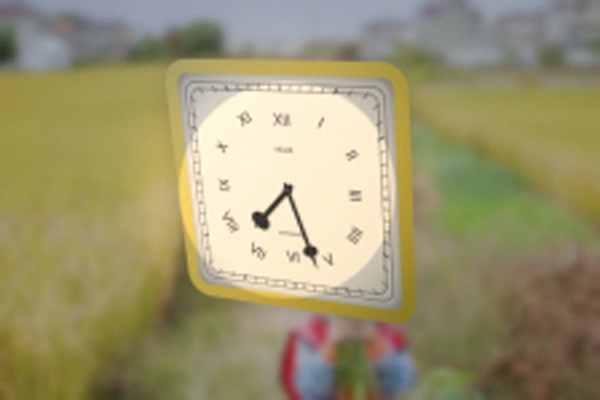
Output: **7:27**
